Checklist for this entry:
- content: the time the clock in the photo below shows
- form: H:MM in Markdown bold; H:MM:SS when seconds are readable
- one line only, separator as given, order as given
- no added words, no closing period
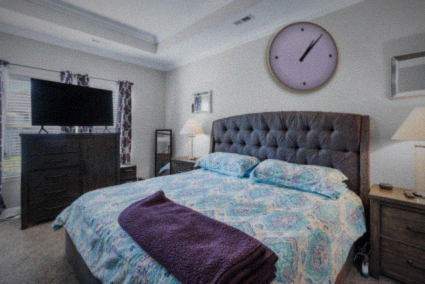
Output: **1:07**
